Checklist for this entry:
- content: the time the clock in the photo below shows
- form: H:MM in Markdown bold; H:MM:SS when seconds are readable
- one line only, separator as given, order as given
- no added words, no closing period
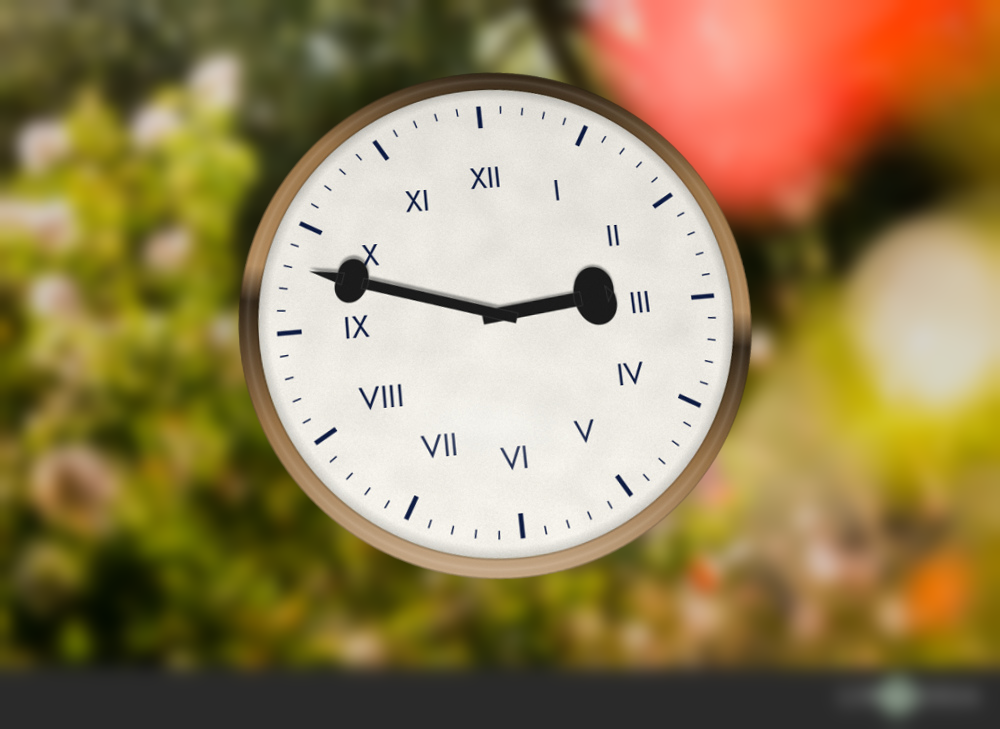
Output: **2:48**
